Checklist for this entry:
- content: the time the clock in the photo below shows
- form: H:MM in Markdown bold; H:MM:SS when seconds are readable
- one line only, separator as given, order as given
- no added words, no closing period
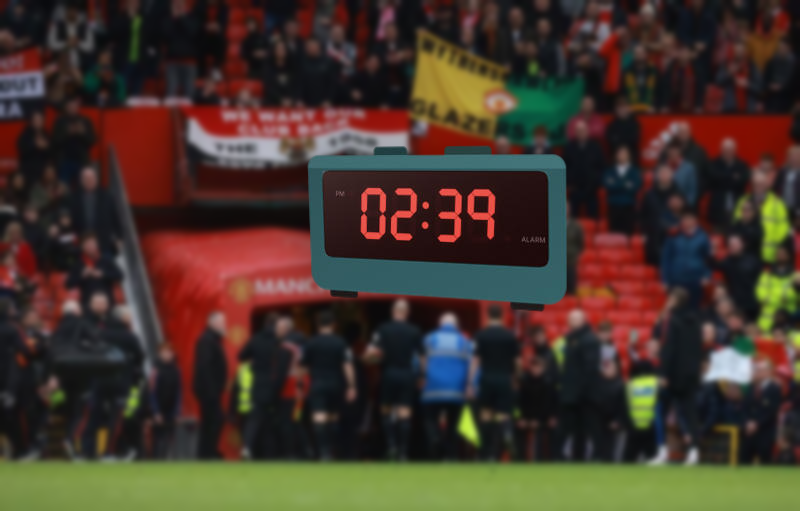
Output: **2:39**
